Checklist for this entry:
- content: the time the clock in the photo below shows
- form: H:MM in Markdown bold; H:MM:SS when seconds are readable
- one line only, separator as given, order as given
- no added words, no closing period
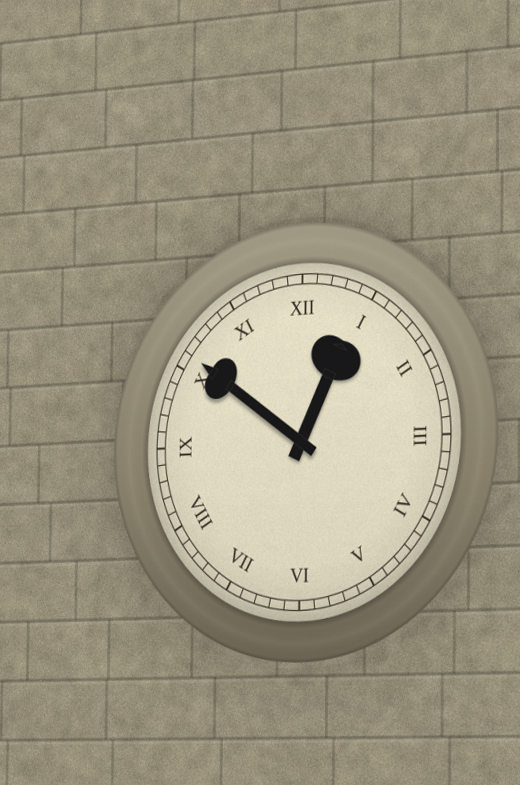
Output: **12:51**
